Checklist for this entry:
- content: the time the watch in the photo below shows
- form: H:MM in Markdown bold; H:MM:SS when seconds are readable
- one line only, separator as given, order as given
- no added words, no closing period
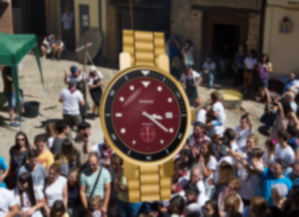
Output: **3:21**
